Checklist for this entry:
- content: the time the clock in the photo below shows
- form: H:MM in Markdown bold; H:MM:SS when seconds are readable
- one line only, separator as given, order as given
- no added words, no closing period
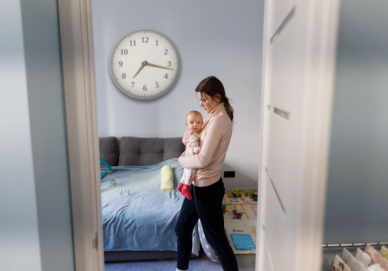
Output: **7:17**
